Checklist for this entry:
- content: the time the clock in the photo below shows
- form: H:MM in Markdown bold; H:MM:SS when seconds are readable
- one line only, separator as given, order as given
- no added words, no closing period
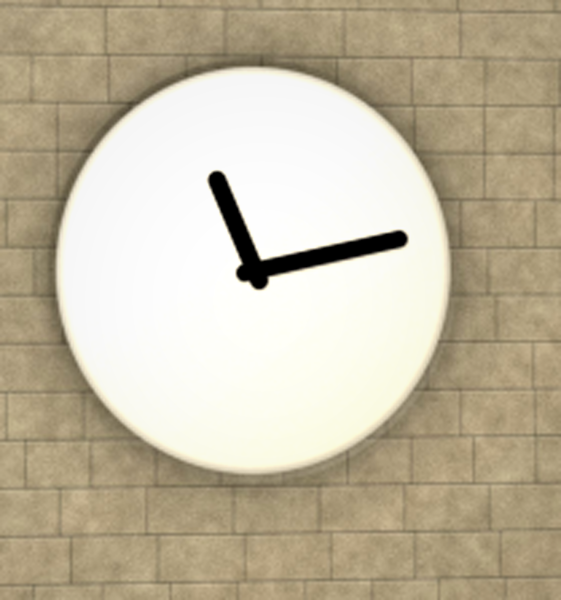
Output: **11:13**
